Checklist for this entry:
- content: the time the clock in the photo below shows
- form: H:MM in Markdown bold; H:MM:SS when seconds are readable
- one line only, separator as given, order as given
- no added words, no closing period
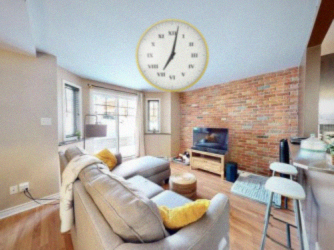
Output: **7:02**
